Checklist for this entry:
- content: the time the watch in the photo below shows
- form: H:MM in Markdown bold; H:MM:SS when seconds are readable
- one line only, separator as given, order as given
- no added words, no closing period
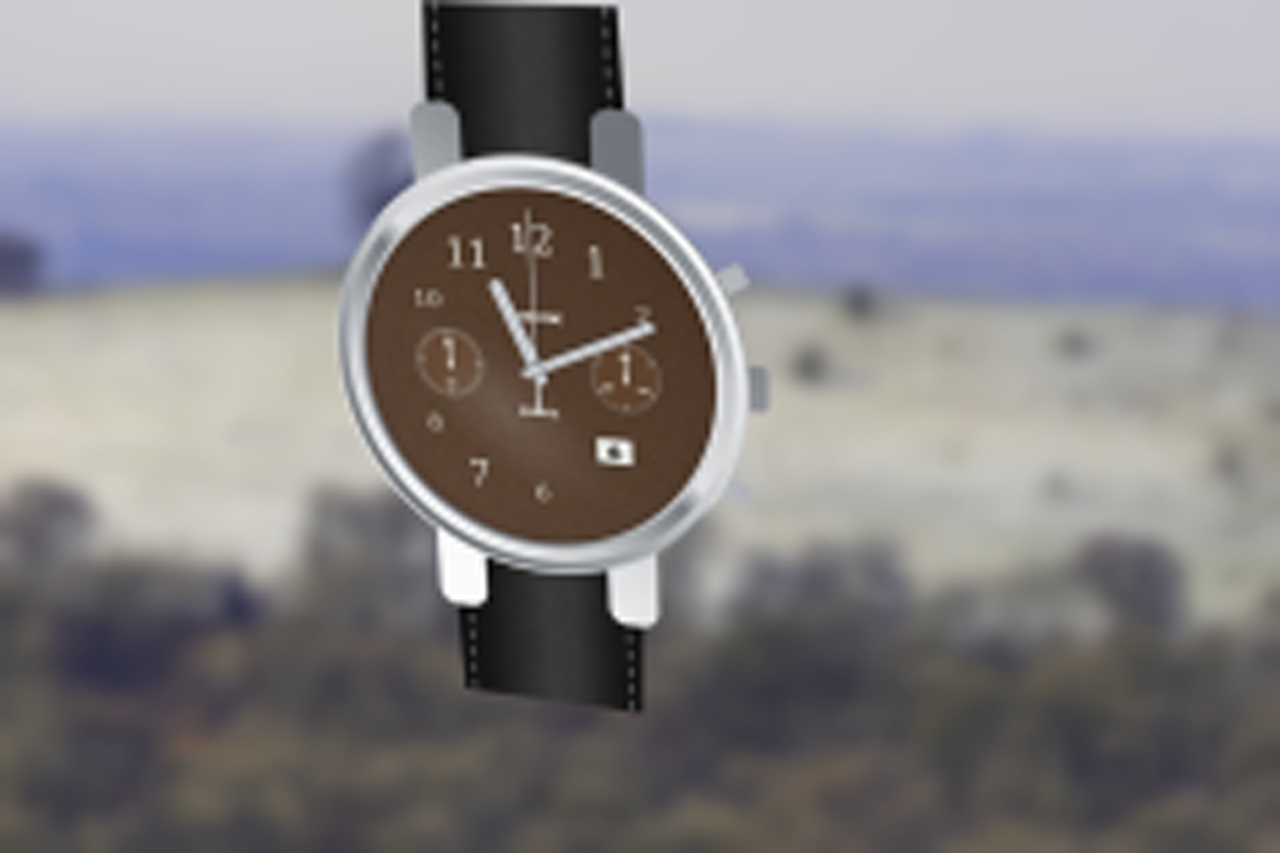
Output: **11:11**
